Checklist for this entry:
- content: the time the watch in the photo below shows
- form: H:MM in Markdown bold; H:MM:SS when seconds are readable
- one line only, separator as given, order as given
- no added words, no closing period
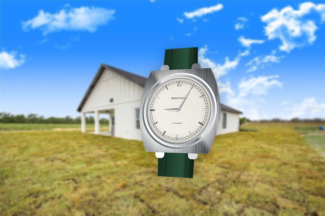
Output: **9:05**
